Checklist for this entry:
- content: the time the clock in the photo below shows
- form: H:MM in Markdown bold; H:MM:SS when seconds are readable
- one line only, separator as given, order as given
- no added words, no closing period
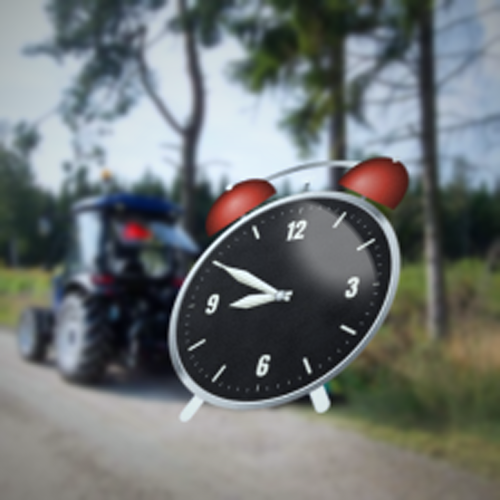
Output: **8:50**
